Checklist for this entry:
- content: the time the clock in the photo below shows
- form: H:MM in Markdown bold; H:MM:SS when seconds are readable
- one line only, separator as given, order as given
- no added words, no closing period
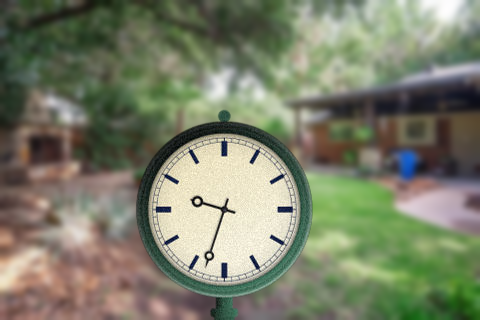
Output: **9:33**
